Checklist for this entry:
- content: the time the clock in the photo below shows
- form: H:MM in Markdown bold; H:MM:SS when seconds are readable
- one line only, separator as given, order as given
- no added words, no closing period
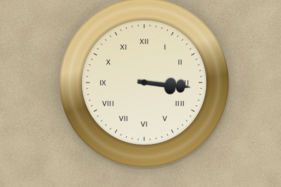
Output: **3:16**
